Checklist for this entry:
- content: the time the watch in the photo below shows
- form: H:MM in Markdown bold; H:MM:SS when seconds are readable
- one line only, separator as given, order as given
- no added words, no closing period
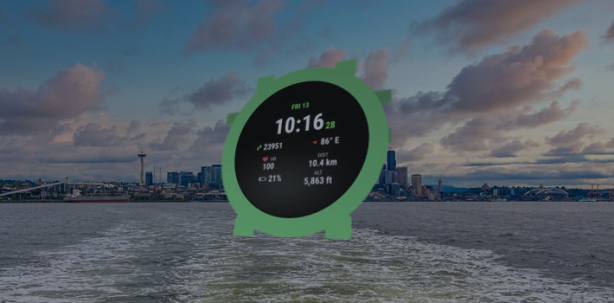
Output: **10:16:28**
